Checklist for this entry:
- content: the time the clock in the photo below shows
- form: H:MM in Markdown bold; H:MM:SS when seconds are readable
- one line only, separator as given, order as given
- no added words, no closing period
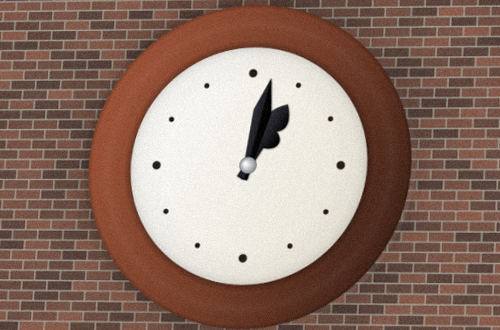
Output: **1:02**
